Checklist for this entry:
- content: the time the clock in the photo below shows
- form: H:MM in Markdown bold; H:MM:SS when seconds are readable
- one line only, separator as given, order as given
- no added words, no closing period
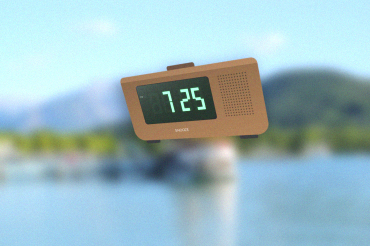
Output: **7:25**
